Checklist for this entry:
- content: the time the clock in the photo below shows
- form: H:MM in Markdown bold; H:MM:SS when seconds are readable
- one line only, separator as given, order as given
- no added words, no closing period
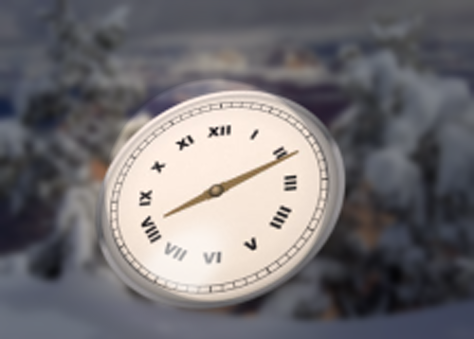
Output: **8:11**
